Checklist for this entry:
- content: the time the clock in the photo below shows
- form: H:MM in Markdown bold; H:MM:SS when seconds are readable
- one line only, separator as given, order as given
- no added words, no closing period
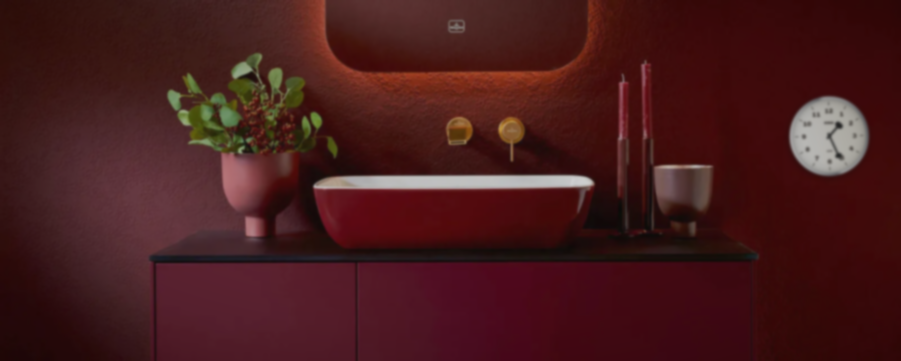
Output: **1:26**
